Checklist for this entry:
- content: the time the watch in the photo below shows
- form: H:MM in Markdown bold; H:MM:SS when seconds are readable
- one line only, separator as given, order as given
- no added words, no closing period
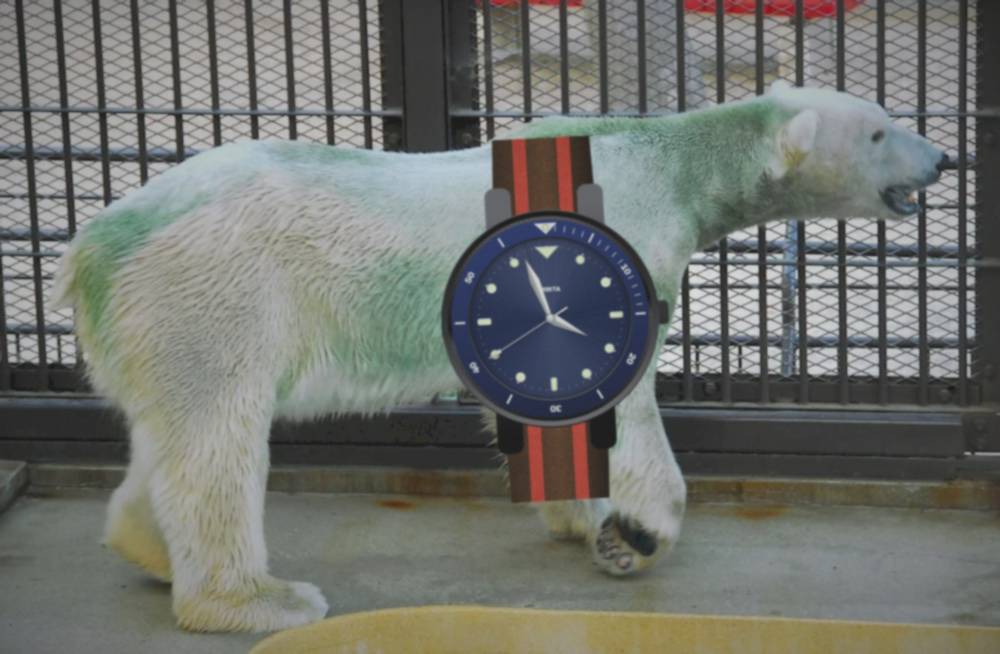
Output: **3:56:40**
